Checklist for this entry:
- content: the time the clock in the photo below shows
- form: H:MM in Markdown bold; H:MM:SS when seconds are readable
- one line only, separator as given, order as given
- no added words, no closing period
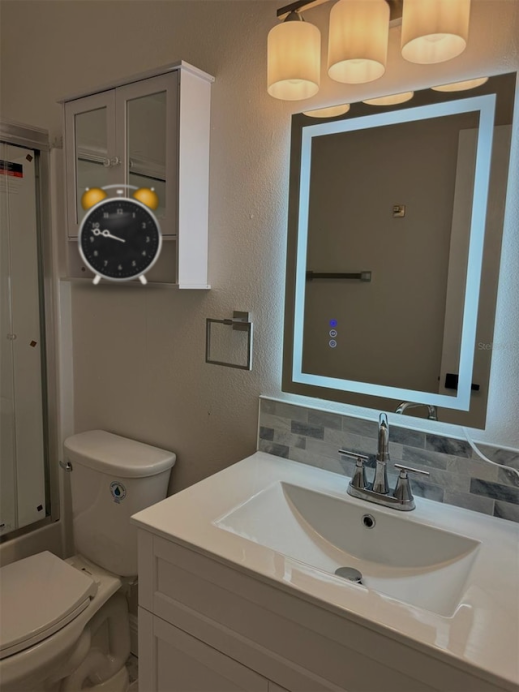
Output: **9:48**
